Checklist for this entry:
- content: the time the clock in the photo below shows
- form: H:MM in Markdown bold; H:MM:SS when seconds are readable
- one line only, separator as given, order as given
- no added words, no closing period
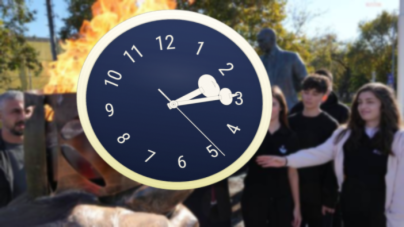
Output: **2:14:24**
